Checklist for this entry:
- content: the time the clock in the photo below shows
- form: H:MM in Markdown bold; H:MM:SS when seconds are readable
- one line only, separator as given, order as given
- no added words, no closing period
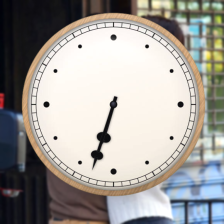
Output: **6:33**
